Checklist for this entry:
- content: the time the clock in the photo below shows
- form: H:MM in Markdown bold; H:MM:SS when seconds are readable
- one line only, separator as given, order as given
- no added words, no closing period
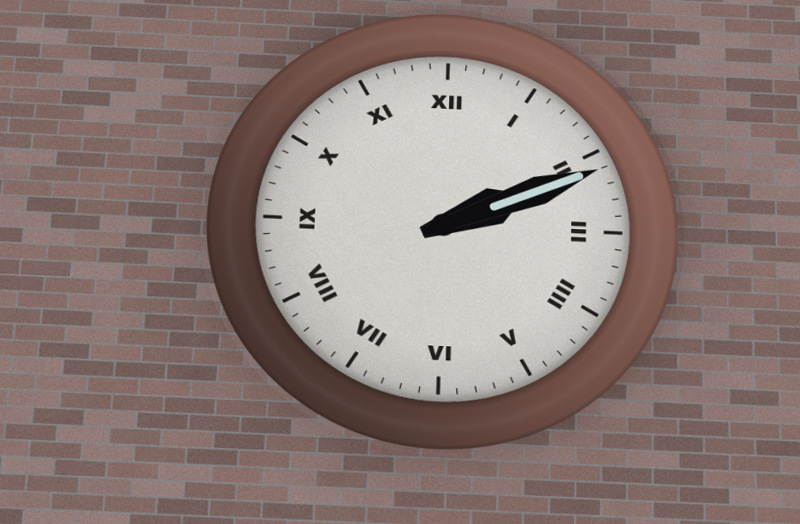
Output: **2:11**
